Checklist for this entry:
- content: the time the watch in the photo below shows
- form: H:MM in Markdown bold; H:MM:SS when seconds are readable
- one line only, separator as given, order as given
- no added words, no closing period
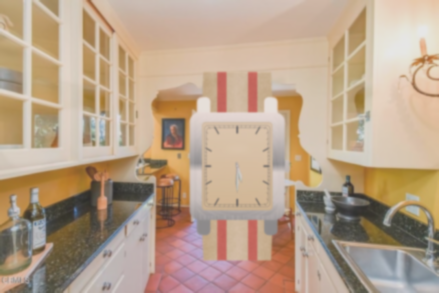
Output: **5:30**
